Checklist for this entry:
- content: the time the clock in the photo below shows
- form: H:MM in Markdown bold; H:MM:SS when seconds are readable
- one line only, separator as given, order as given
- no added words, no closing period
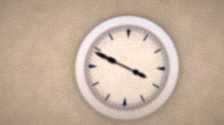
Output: **3:49**
